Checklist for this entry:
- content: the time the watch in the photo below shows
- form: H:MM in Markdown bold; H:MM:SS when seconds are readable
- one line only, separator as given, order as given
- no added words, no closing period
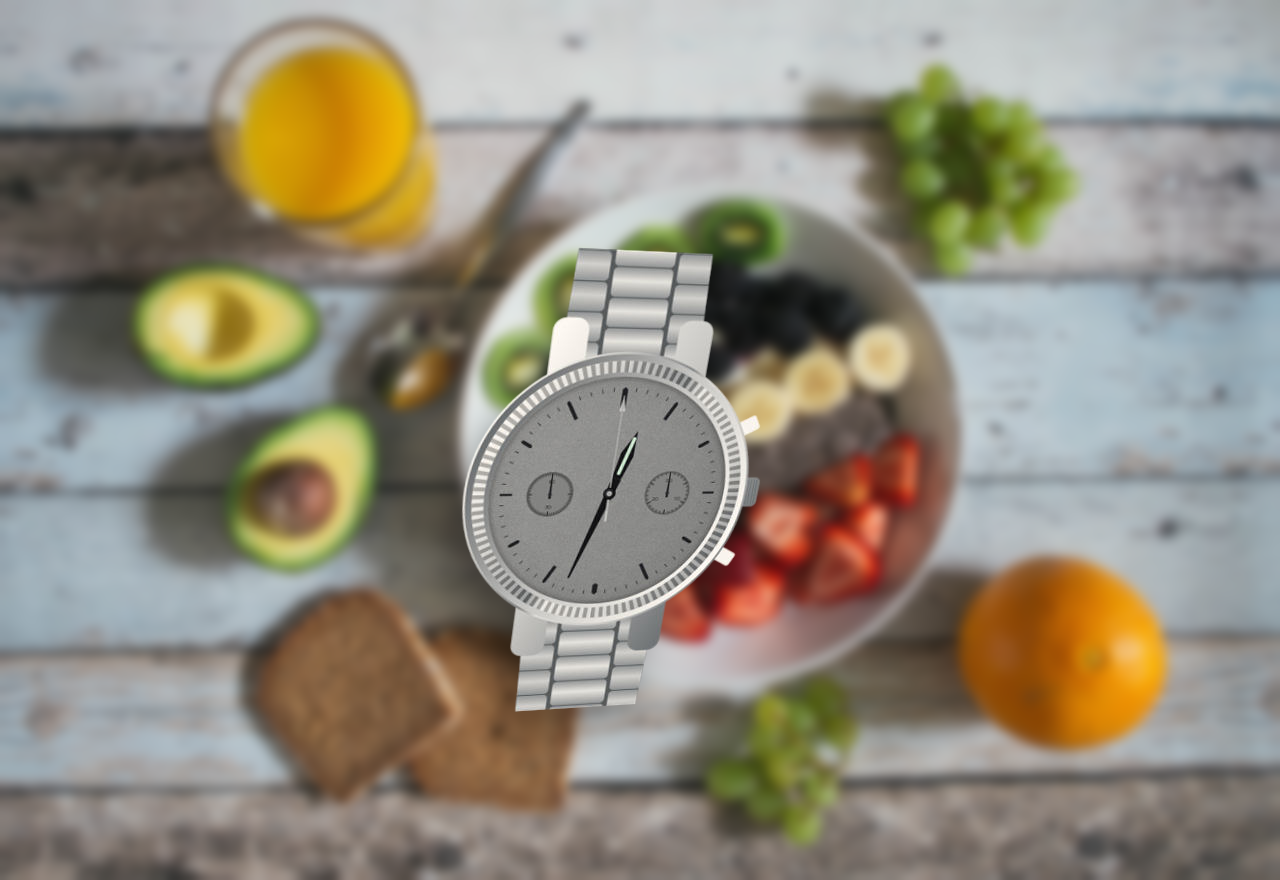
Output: **12:33**
